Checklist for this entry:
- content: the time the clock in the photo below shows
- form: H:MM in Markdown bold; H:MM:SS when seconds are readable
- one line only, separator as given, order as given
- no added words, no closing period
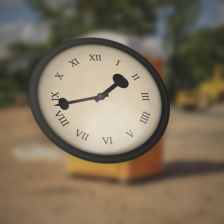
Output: **1:43**
